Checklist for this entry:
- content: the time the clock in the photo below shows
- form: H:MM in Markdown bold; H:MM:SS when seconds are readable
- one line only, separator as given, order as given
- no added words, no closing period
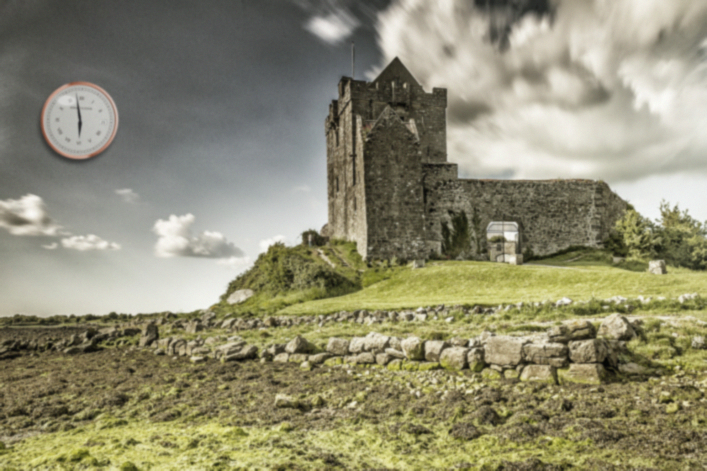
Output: **5:58**
